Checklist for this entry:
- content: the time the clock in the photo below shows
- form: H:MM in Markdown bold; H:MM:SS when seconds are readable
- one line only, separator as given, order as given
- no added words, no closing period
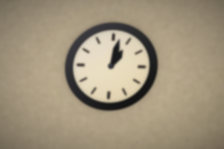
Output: **1:02**
